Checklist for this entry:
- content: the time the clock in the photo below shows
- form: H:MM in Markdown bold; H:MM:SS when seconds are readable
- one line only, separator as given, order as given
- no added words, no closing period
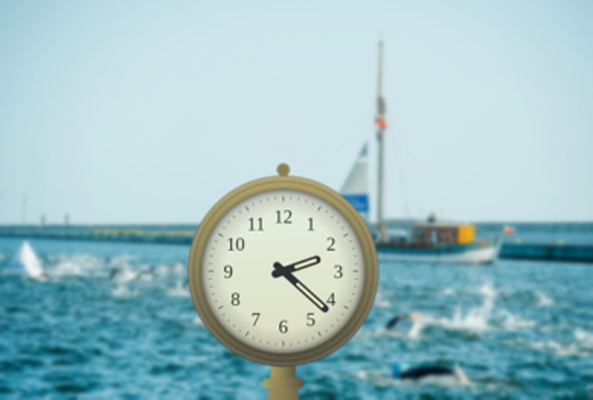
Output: **2:22**
